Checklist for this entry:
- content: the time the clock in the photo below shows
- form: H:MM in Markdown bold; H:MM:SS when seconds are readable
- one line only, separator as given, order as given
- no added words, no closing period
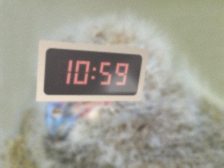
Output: **10:59**
